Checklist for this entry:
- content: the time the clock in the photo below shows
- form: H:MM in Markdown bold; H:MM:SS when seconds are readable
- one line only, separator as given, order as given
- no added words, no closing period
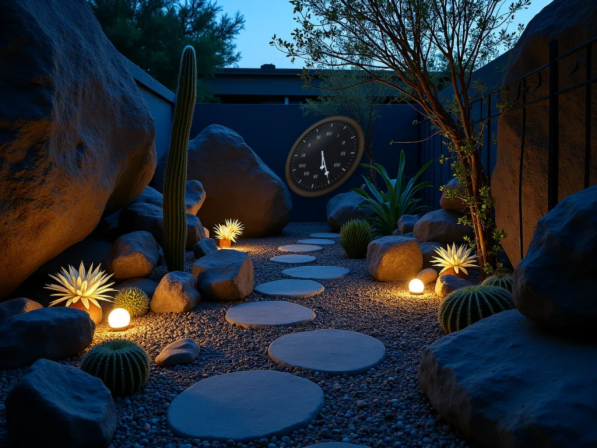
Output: **5:25**
